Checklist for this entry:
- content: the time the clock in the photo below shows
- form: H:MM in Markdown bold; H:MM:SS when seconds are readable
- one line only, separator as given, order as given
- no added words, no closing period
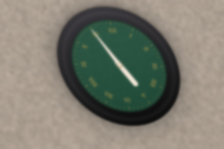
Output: **4:55**
